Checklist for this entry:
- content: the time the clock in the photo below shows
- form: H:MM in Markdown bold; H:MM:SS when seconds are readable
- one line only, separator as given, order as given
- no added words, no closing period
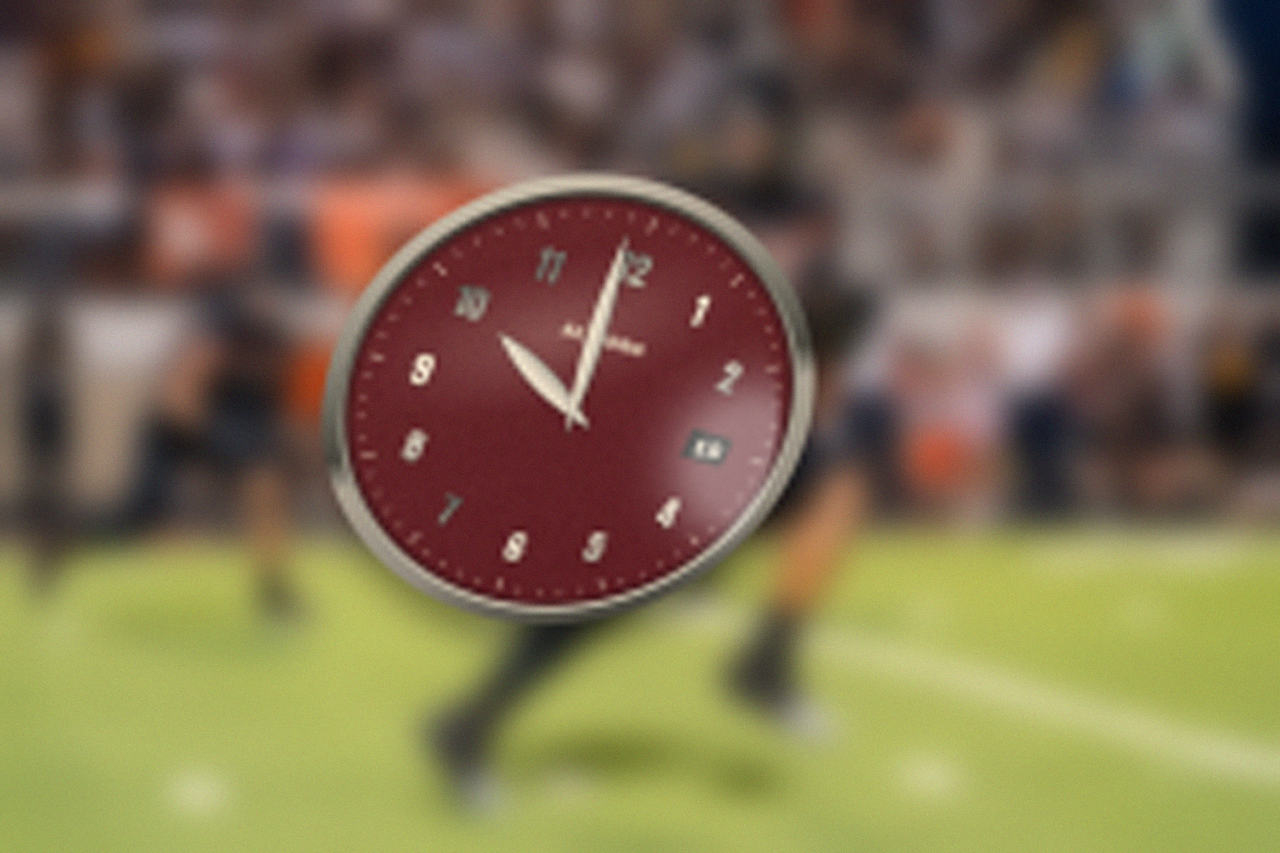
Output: **9:59**
